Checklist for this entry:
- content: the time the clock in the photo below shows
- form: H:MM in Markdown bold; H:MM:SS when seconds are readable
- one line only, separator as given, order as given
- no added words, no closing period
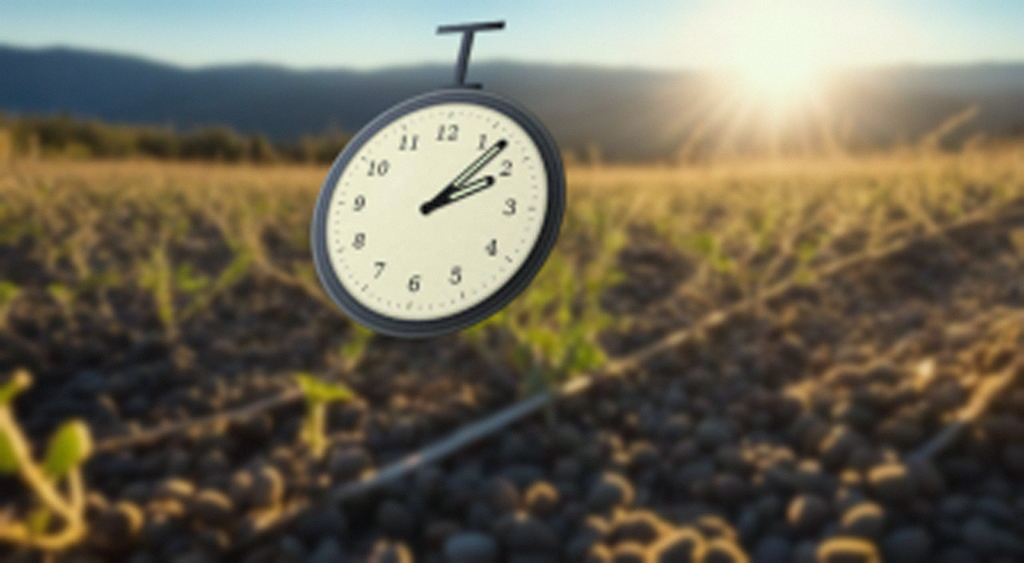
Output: **2:07**
